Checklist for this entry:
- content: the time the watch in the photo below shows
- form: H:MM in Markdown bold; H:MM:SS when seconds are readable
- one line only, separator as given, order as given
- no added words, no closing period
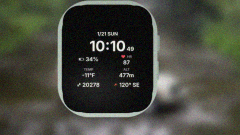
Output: **10:10**
